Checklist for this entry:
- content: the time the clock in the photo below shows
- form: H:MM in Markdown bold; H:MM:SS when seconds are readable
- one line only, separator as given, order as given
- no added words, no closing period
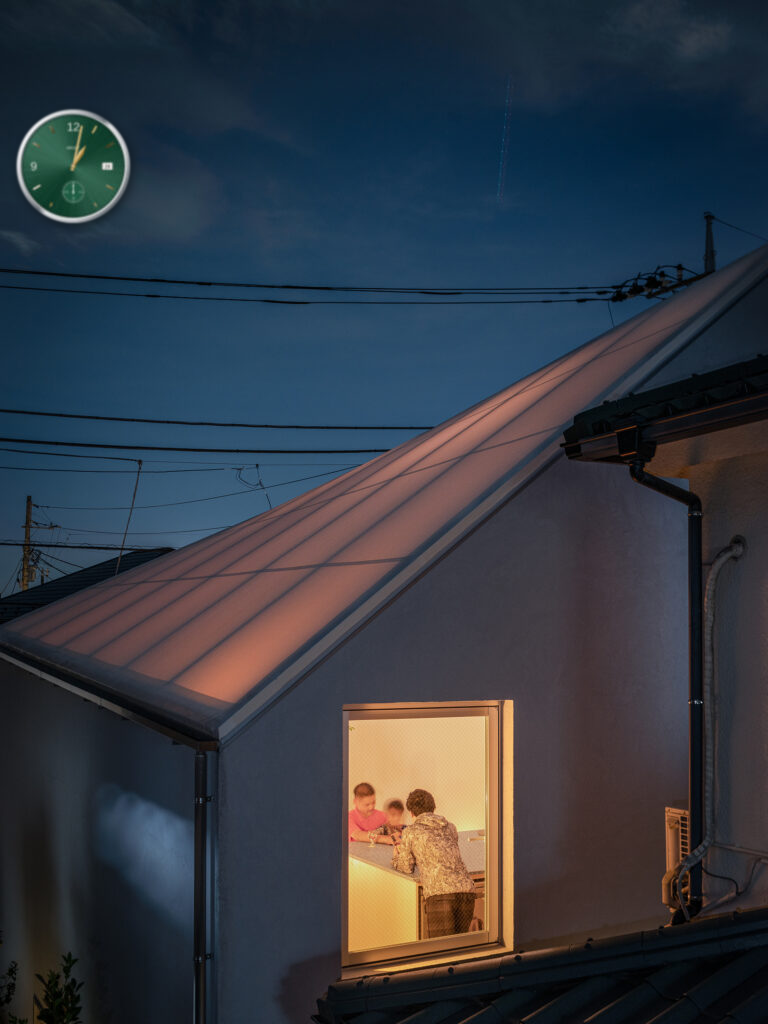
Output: **1:02**
